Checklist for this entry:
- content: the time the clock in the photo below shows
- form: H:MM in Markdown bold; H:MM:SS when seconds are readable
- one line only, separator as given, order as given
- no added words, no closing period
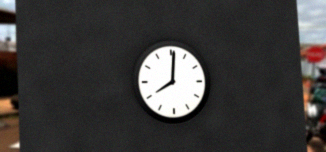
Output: **8:01**
